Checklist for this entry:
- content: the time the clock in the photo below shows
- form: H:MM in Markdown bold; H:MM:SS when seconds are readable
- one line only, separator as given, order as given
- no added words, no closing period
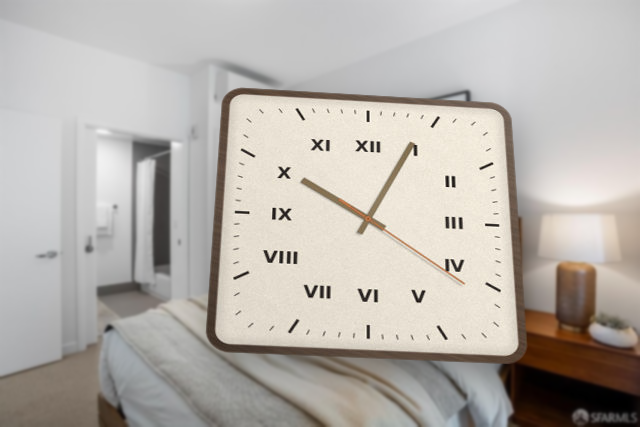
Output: **10:04:21**
